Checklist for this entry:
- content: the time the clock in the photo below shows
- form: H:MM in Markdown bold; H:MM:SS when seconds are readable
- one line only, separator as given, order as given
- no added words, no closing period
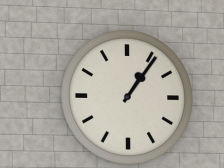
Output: **1:06**
